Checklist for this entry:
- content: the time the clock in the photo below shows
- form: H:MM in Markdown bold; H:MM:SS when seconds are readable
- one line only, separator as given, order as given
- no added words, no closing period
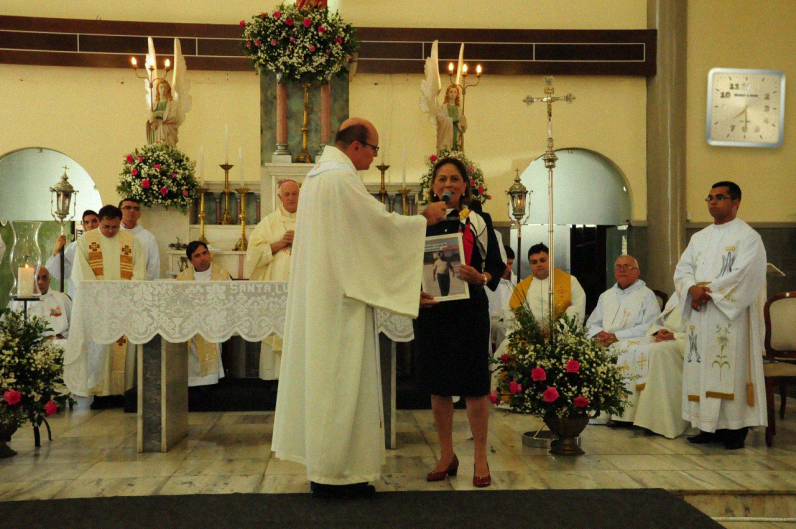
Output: **7:30**
